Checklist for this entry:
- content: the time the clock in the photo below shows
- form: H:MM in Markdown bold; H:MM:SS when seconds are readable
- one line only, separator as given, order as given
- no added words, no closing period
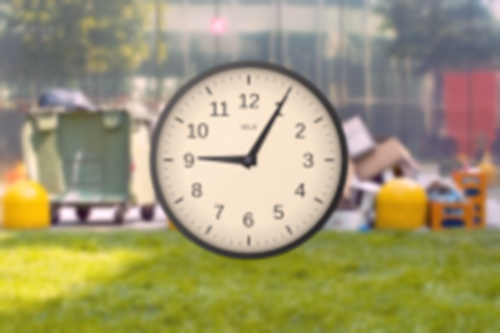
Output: **9:05**
